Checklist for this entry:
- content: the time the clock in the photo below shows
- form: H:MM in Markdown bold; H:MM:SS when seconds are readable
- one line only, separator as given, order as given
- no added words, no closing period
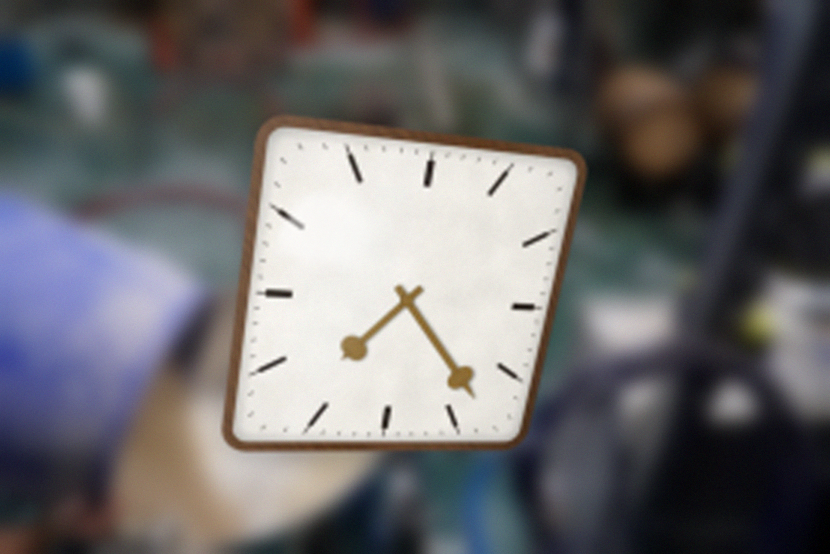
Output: **7:23**
